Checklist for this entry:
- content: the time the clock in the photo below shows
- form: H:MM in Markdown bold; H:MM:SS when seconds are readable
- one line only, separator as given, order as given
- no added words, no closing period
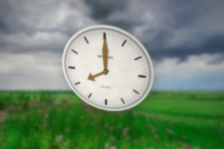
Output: **8:00**
